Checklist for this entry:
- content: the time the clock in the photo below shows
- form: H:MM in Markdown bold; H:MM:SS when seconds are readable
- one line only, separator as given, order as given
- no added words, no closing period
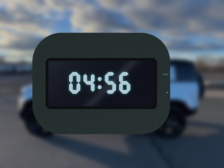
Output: **4:56**
